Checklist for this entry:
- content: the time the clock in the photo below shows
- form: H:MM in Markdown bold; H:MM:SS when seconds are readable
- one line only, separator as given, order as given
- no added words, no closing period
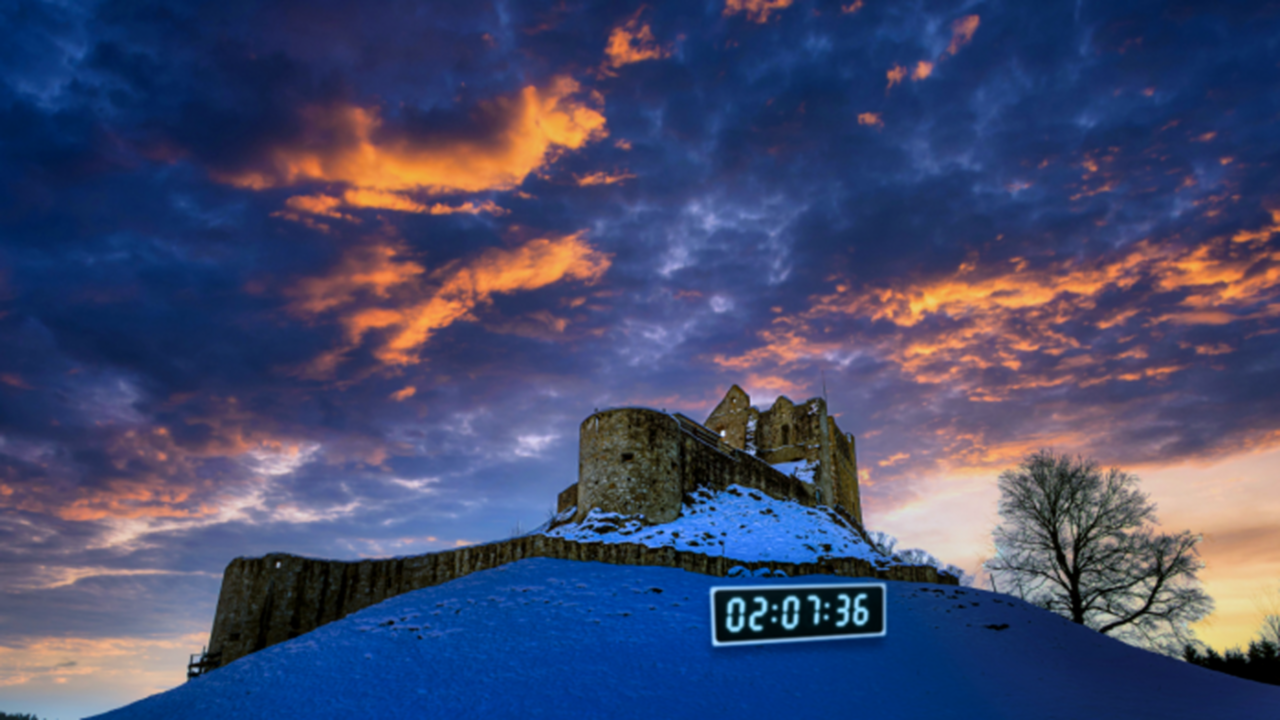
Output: **2:07:36**
